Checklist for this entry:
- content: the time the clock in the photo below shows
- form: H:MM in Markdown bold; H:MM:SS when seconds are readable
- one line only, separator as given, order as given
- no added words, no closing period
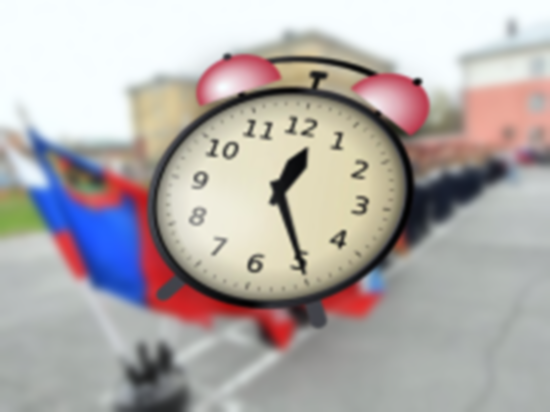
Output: **12:25**
